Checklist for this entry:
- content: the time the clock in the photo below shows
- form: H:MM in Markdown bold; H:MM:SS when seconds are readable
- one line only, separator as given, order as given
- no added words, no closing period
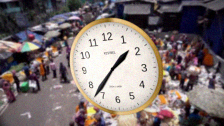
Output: **1:37**
